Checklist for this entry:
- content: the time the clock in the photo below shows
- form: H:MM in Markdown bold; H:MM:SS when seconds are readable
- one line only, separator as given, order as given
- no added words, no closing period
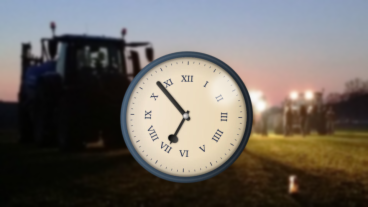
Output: **6:53**
